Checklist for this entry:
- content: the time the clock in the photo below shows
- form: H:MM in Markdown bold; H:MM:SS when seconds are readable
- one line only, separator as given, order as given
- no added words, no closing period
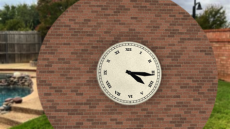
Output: **4:16**
